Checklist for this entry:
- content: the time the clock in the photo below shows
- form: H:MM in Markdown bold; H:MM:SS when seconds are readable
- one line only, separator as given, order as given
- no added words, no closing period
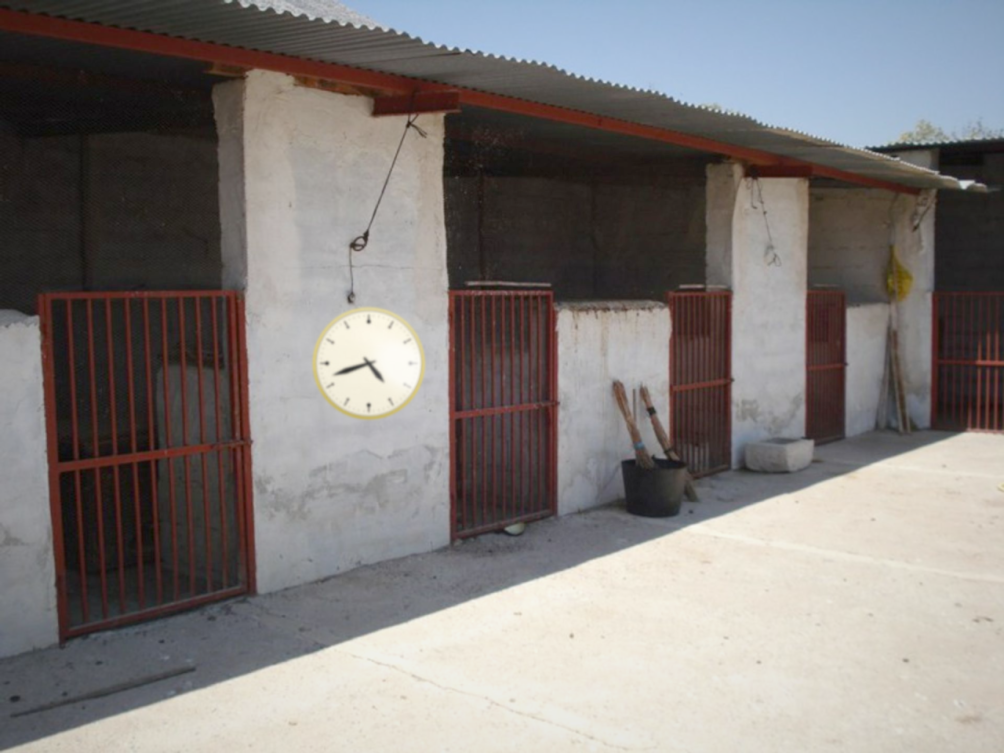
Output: **4:42**
